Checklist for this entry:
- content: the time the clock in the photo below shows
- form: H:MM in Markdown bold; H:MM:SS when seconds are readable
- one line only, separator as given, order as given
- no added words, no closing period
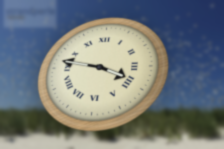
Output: **3:47**
